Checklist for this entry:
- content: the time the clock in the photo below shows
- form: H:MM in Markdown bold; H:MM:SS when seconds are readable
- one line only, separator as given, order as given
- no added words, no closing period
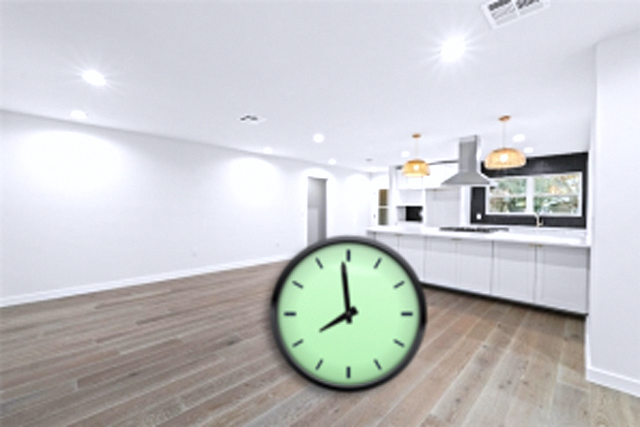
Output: **7:59**
